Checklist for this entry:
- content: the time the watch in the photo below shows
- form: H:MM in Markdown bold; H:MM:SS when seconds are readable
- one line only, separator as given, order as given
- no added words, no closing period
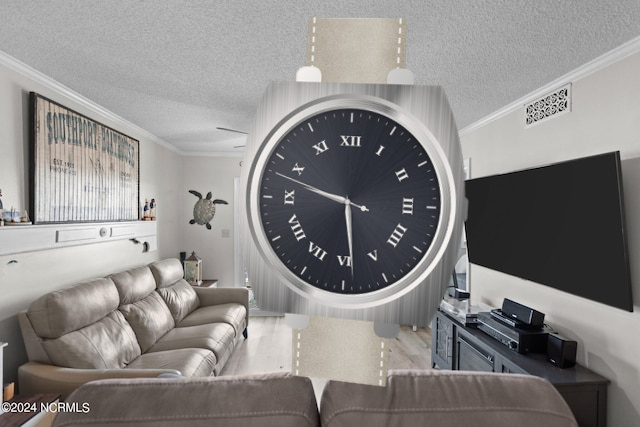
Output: **9:28:48**
